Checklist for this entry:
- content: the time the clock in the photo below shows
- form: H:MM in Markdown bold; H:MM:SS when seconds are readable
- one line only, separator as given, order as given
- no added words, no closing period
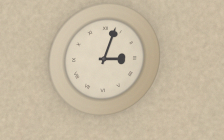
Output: **3:03**
